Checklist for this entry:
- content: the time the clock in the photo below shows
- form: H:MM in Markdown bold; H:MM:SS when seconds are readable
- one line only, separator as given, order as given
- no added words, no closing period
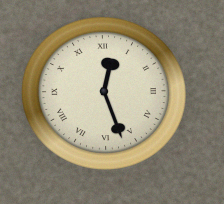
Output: **12:27**
